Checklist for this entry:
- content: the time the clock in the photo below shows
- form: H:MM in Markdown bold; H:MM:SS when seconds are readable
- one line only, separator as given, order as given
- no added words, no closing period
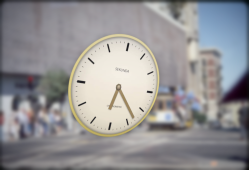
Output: **6:23**
